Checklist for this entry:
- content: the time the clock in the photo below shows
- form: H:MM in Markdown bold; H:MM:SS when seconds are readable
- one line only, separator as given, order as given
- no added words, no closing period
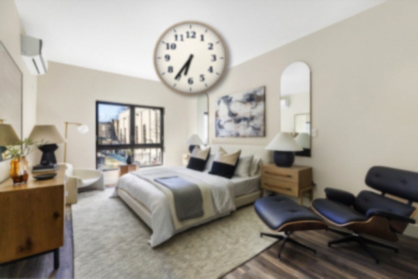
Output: **6:36**
